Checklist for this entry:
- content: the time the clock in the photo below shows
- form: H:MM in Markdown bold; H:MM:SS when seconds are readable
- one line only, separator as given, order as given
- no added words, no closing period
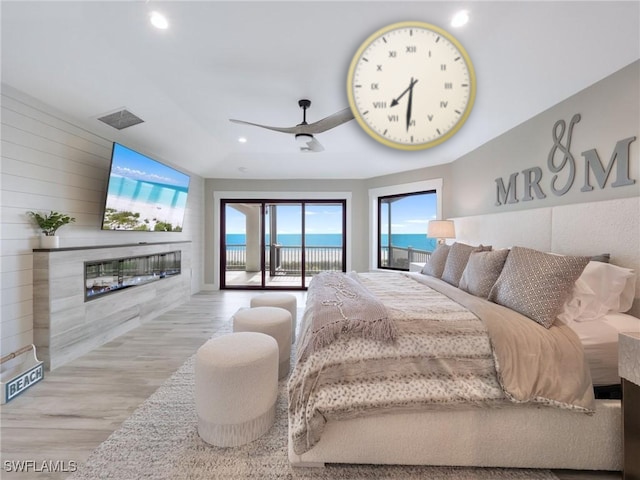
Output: **7:31**
